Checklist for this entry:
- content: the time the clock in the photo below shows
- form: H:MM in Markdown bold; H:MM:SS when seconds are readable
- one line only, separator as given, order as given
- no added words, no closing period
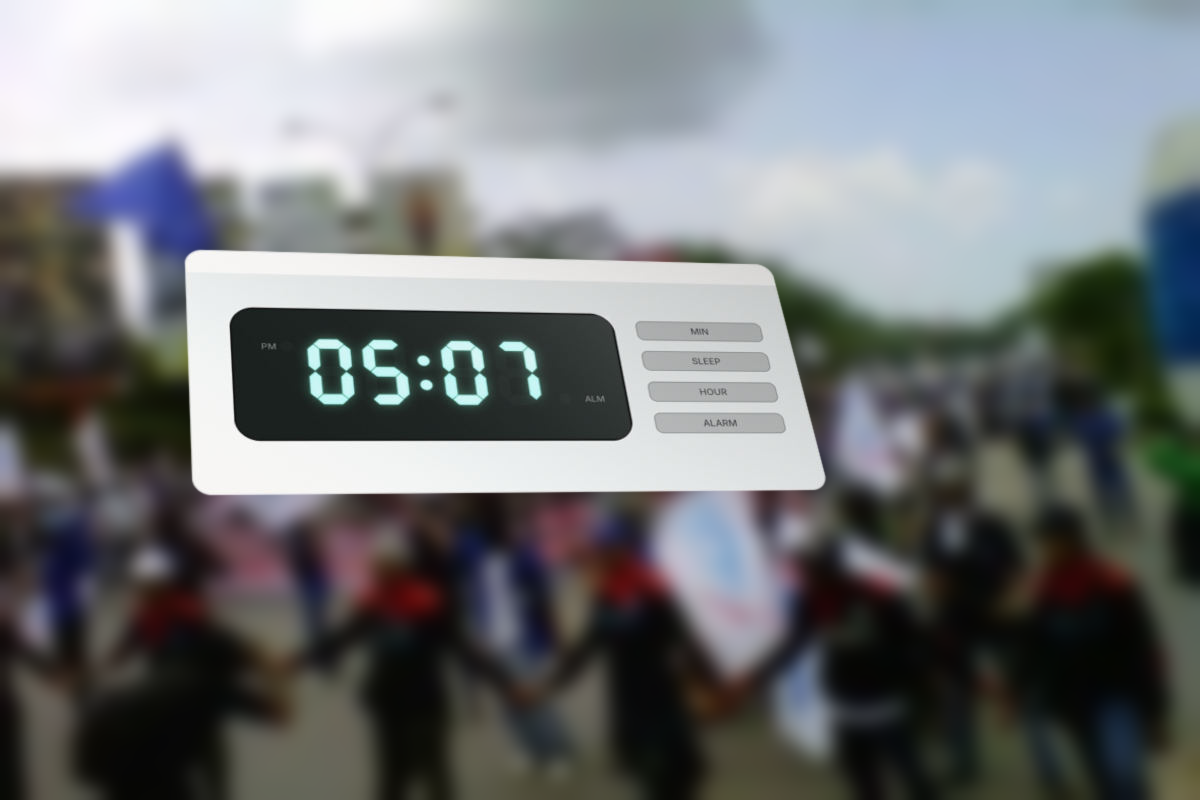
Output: **5:07**
